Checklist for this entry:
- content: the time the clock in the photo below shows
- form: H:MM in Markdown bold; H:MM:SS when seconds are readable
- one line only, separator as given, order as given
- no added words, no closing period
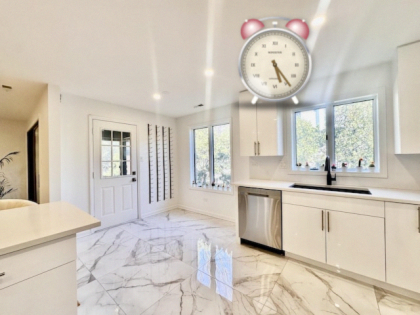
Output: **5:24**
